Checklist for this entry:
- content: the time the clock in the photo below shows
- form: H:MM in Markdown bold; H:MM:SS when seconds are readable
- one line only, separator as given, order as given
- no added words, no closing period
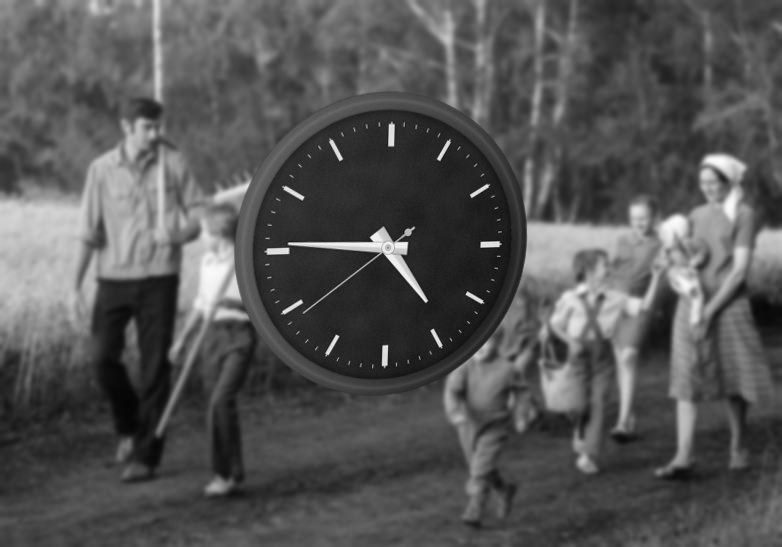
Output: **4:45:39**
